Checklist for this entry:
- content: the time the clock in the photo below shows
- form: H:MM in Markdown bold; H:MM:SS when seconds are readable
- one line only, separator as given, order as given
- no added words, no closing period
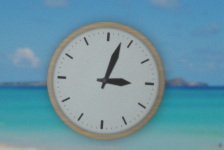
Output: **3:03**
